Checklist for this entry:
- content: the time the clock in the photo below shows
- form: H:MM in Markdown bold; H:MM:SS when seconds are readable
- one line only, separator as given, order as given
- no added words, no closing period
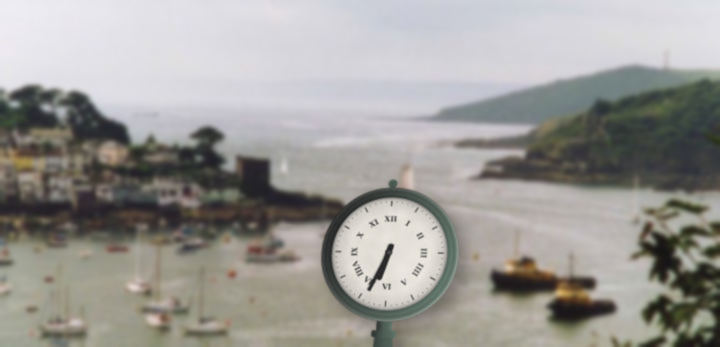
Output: **6:34**
